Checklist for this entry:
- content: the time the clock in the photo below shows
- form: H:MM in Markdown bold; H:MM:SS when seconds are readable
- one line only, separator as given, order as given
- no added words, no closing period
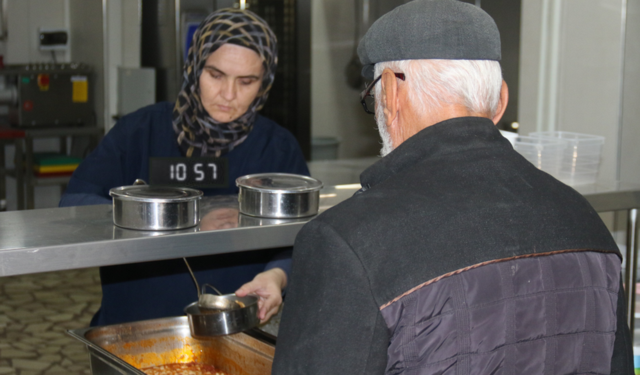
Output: **10:57**
